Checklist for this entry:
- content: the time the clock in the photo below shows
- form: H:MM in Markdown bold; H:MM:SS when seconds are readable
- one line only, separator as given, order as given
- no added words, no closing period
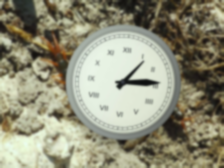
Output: **1:14**
